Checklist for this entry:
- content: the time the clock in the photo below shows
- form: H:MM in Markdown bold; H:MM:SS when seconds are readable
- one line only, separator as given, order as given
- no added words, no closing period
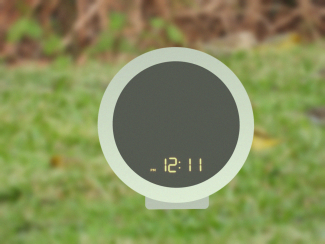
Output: **12:11**
